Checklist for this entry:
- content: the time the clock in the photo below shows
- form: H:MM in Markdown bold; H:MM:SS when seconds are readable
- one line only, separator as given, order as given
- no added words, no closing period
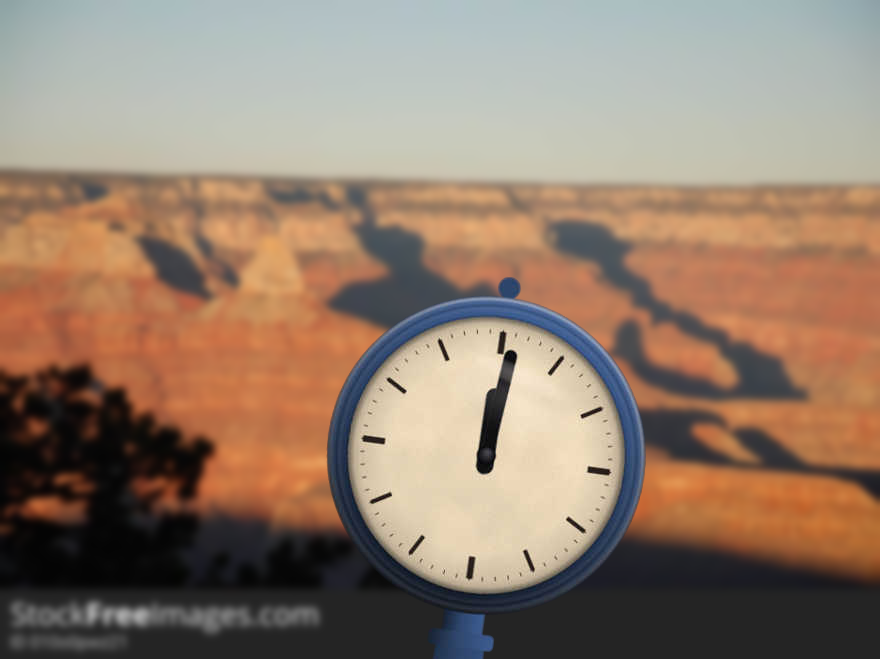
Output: **12:01**
